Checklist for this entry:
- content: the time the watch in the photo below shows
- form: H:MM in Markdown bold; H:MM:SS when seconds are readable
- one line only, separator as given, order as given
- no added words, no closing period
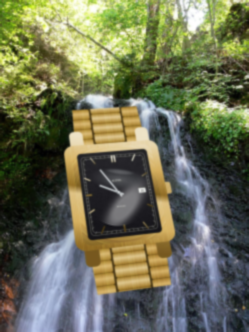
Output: **9:55**
